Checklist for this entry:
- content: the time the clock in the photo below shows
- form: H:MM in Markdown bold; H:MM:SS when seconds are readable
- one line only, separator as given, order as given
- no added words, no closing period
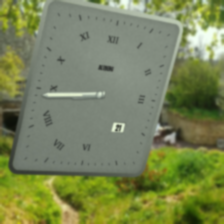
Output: **8:44**
